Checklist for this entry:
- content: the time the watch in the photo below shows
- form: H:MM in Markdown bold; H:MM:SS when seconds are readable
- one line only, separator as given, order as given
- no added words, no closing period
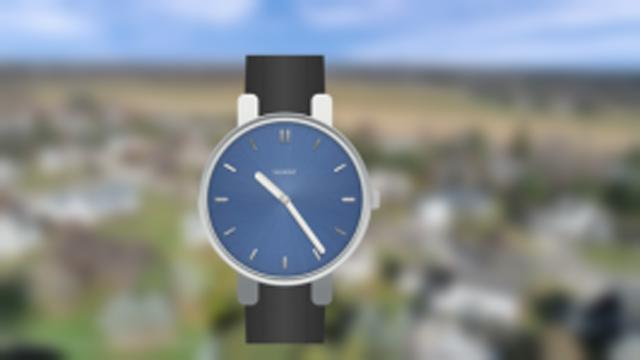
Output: **10:24**
